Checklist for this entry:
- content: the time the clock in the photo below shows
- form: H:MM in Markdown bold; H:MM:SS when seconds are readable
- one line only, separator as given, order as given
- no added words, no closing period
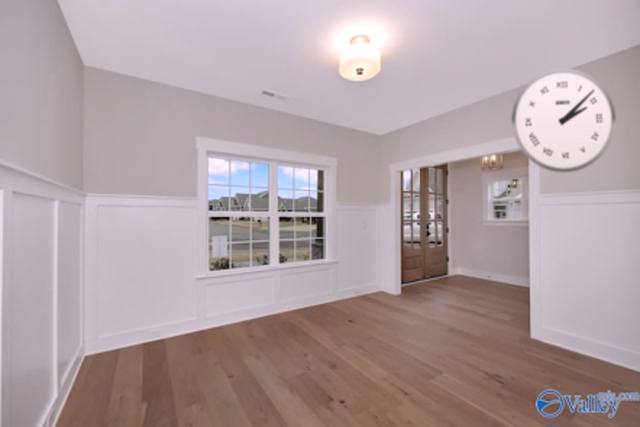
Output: **2:08**
